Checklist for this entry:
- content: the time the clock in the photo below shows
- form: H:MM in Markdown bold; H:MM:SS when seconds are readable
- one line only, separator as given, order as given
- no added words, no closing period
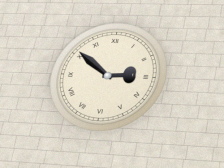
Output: **2:51**
